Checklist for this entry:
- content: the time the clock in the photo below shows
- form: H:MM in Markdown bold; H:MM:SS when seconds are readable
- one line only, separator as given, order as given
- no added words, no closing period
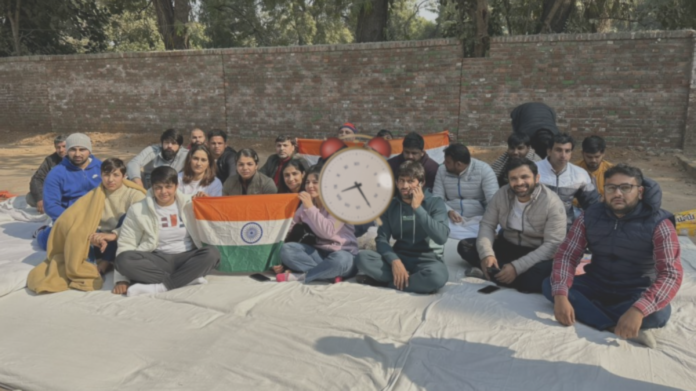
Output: **8:25**
